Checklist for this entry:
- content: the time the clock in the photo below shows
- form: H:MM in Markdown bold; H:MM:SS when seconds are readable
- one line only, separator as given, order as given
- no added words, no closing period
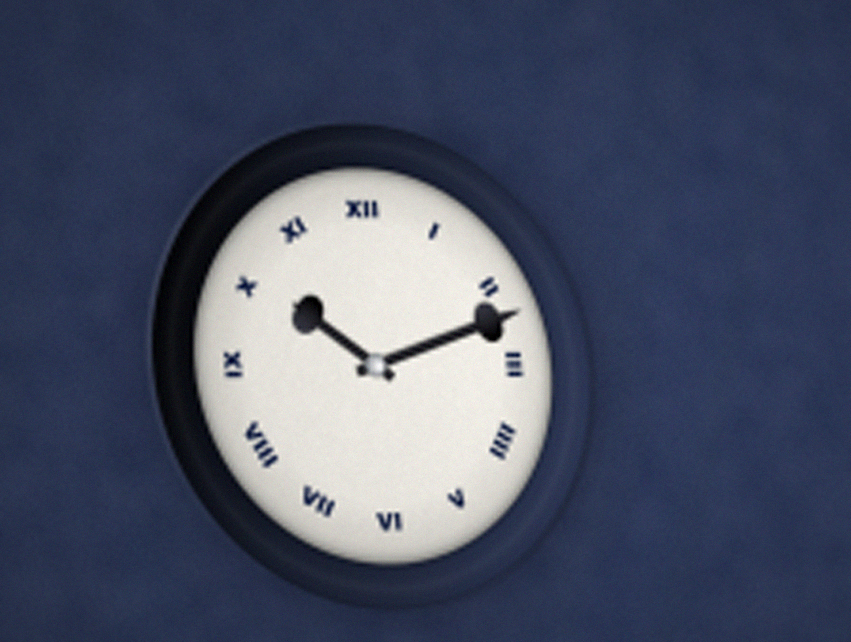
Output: **10:12**
